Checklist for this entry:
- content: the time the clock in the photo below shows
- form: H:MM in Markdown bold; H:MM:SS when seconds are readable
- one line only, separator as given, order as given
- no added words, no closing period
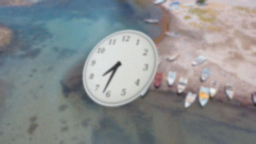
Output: **7:32**
